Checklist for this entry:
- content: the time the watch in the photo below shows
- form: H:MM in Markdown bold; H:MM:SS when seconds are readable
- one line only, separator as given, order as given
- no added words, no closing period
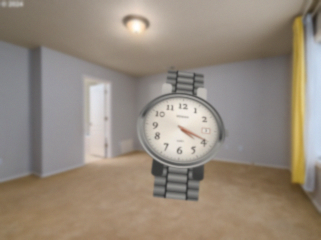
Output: **4:19**
